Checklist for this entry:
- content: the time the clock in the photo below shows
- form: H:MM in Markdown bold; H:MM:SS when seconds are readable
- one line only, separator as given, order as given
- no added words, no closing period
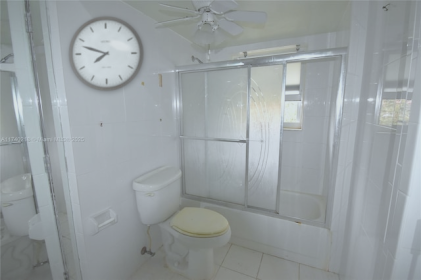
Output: **7:48**
